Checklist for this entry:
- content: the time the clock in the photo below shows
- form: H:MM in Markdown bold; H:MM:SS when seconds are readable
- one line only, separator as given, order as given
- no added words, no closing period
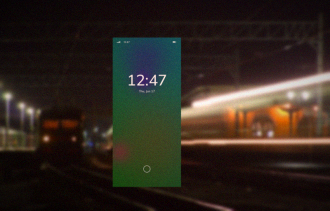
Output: **12:47**
